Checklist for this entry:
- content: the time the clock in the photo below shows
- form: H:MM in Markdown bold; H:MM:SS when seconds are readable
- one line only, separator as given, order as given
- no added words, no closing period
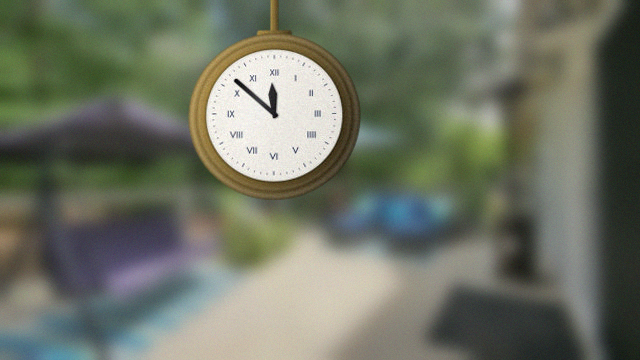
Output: **11:52**
